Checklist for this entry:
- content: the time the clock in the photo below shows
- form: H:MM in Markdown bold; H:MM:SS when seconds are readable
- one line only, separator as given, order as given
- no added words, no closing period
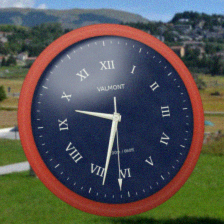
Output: **9:33:31**
